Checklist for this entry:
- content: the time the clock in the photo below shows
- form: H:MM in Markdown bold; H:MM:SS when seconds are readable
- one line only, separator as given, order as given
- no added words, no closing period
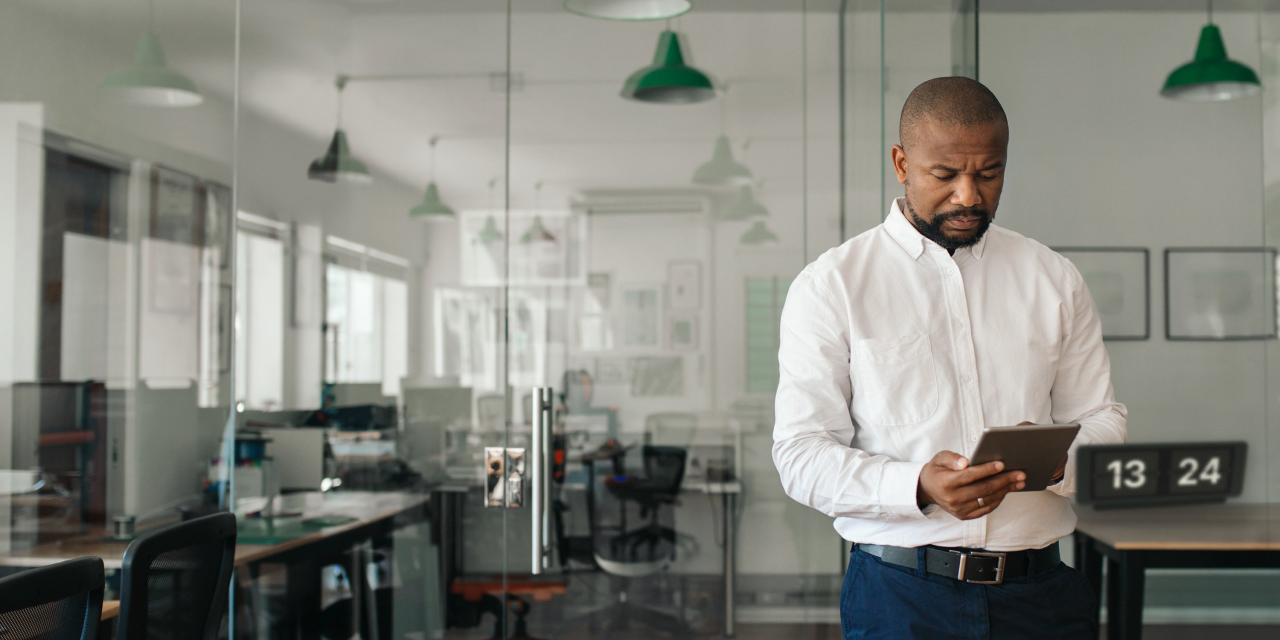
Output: **13:24**
